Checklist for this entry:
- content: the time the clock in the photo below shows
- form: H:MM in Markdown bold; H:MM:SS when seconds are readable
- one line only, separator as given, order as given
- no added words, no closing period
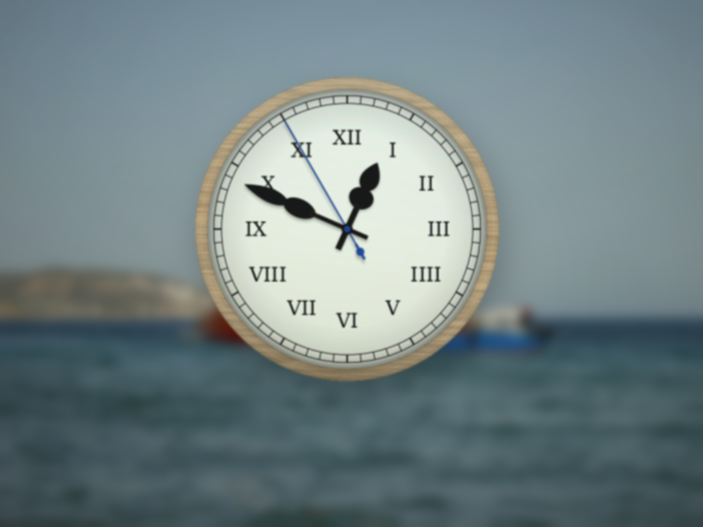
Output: **12:48:55**
